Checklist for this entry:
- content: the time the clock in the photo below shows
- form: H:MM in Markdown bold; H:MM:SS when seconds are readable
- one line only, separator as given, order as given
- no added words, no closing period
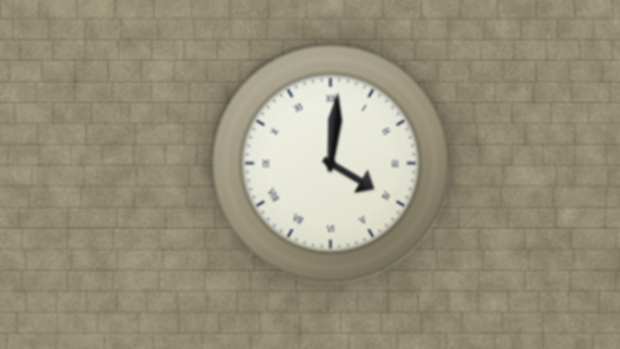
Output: **4:01**
